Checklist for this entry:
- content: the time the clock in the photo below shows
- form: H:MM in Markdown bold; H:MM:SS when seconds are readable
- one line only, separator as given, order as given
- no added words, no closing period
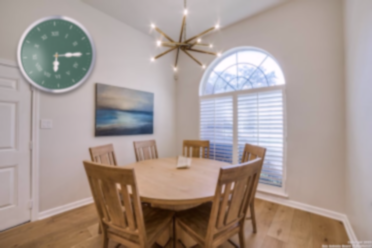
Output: **6:15**
